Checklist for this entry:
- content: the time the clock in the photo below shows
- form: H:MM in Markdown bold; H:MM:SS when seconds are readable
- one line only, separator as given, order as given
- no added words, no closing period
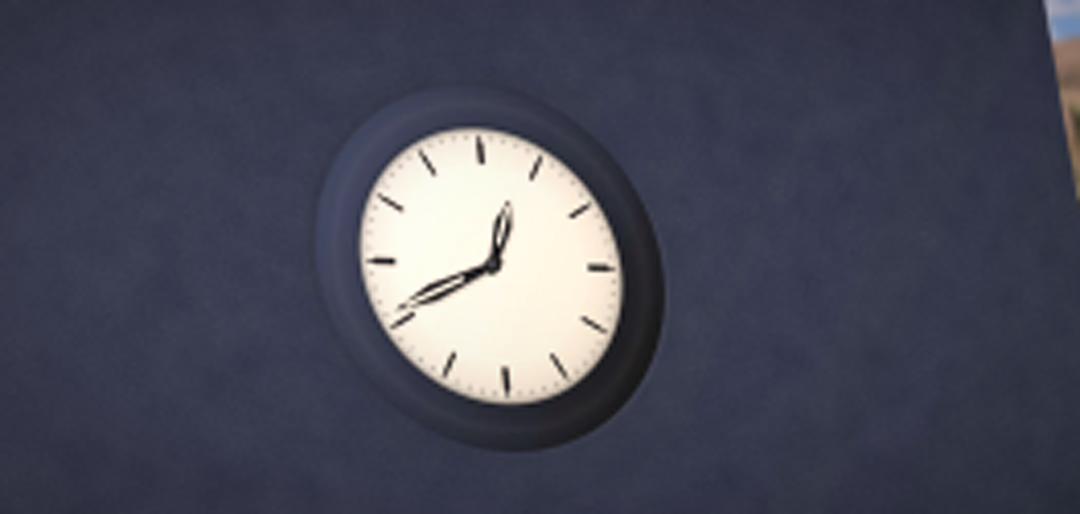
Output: **12:41**
